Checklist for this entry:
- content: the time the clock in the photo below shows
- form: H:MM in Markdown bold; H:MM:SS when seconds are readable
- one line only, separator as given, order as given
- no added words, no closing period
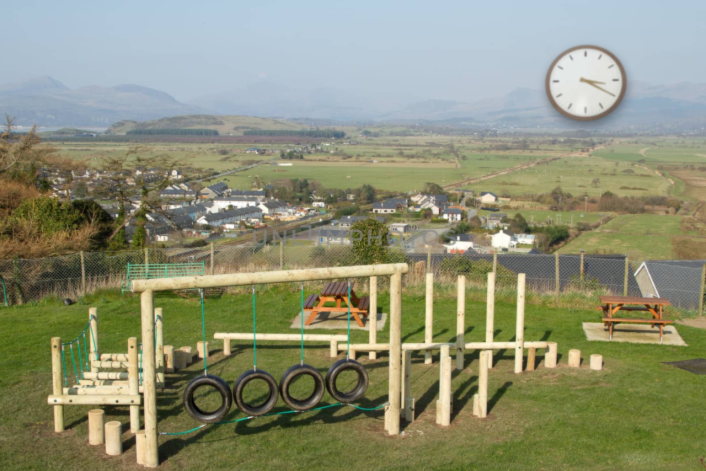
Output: **3:20**
